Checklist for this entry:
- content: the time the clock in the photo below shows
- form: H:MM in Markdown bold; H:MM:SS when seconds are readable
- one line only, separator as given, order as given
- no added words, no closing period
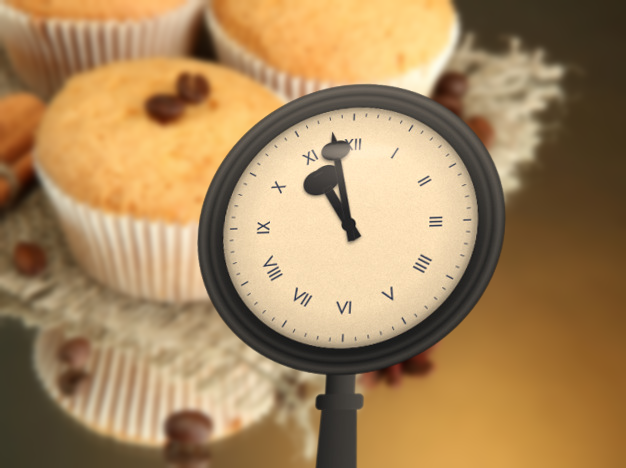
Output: **10:58**
